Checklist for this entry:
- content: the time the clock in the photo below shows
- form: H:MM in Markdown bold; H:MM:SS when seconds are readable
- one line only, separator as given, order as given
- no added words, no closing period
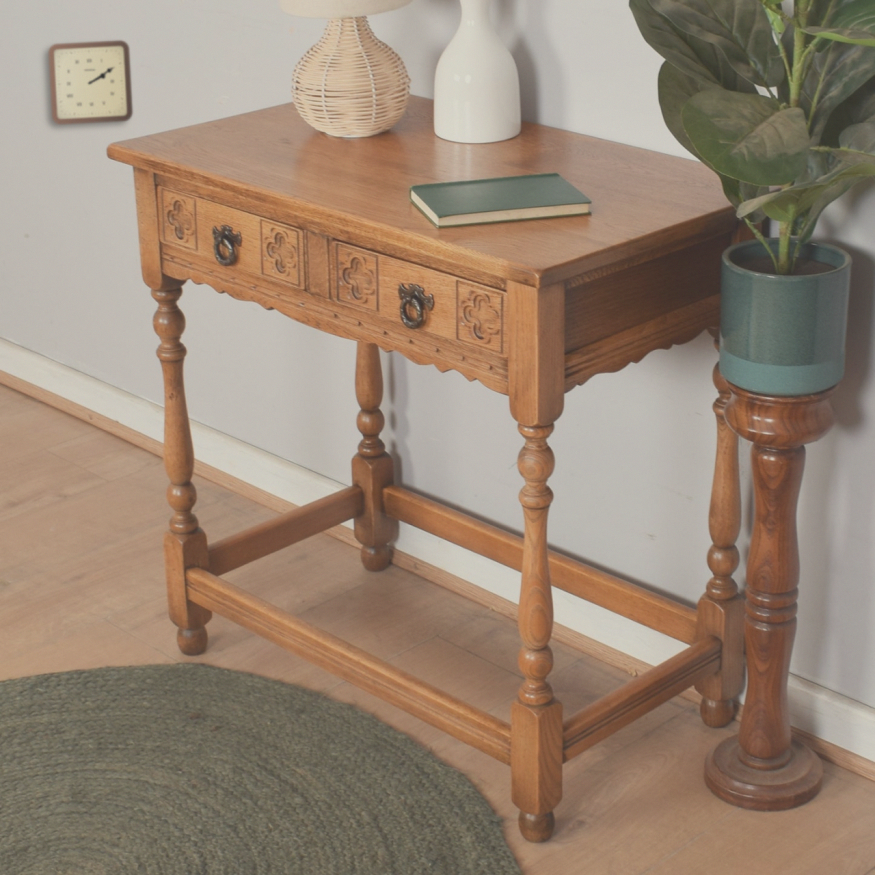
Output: **2:10**
